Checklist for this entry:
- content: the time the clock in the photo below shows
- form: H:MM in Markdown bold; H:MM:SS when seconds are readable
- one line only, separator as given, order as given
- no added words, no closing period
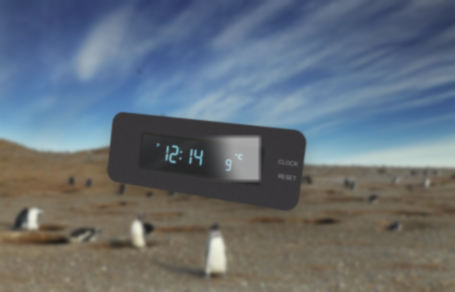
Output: **12:14**
